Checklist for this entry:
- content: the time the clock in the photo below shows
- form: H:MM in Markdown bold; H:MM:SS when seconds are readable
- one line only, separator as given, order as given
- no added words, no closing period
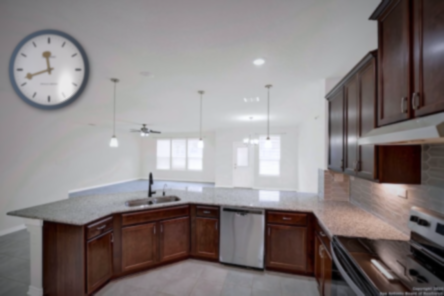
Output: **11:42**
